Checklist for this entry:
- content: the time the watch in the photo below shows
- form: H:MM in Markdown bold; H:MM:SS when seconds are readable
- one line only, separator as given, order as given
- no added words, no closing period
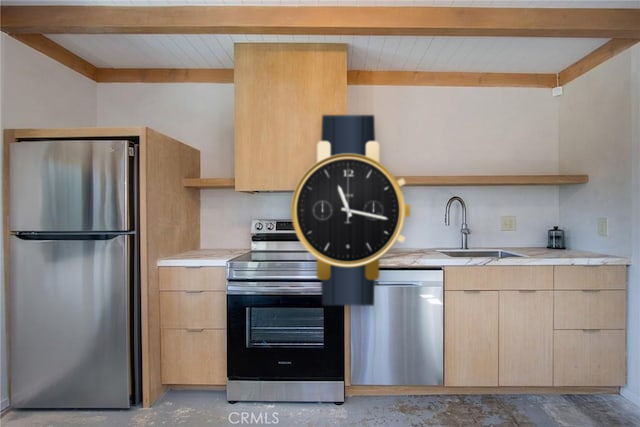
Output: **11:17**
